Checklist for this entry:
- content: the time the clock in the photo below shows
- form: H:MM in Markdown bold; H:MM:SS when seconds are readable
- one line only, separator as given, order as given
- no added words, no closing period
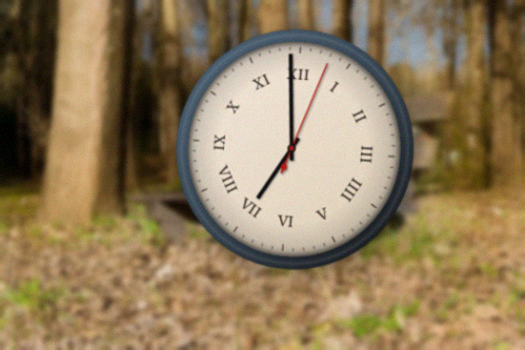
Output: **6:59:03**
